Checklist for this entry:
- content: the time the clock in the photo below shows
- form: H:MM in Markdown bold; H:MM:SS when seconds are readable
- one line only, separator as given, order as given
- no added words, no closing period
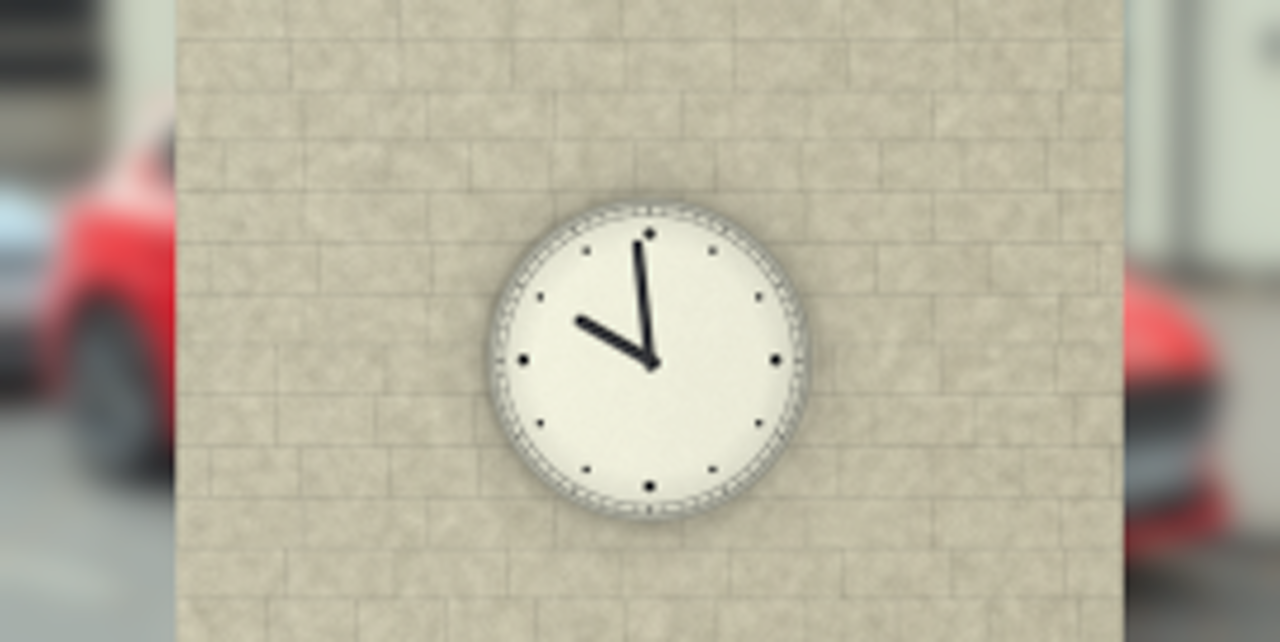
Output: **9:59**
